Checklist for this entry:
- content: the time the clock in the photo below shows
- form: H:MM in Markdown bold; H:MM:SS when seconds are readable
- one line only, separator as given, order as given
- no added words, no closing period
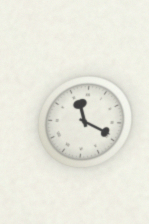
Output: **11:19**
